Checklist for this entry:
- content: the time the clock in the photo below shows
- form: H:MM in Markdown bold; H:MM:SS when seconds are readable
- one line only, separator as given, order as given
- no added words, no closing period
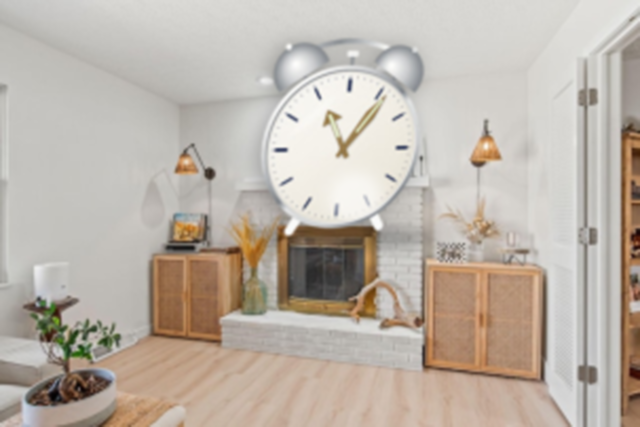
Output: **11:06**
